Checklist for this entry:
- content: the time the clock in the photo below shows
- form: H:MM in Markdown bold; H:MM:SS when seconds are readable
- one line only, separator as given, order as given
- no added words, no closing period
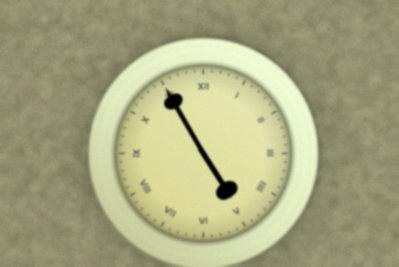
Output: **4:55**
